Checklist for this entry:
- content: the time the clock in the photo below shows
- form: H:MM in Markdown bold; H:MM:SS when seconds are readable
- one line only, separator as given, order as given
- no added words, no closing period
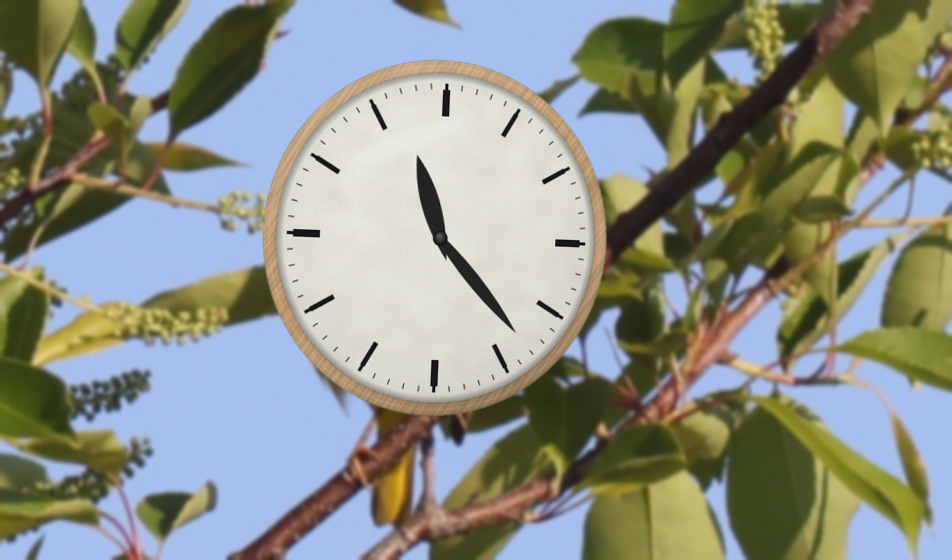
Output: **11:23**
